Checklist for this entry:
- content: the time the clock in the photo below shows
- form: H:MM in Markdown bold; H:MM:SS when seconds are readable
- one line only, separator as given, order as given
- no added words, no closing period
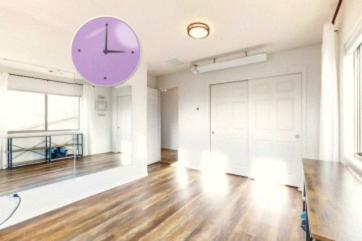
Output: **3:00**
